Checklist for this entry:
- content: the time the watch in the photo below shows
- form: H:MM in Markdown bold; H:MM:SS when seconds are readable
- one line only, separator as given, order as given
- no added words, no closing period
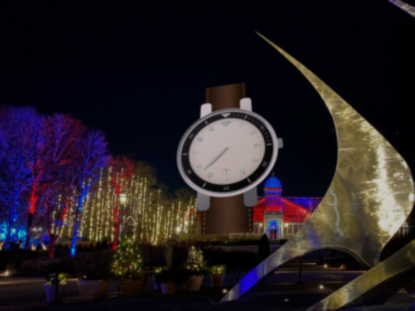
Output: **7:38**
